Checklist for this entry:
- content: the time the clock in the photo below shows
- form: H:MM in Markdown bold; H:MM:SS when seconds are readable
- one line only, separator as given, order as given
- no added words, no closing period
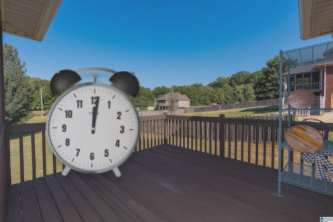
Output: **12:01**
